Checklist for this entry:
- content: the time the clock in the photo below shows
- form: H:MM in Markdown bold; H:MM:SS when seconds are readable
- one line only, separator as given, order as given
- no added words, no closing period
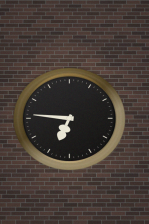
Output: **6:46**
